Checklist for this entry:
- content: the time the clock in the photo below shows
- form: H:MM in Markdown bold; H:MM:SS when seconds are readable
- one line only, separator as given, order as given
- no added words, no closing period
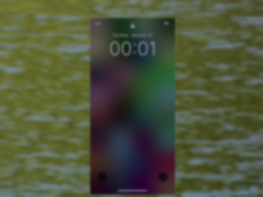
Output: **0:01**
